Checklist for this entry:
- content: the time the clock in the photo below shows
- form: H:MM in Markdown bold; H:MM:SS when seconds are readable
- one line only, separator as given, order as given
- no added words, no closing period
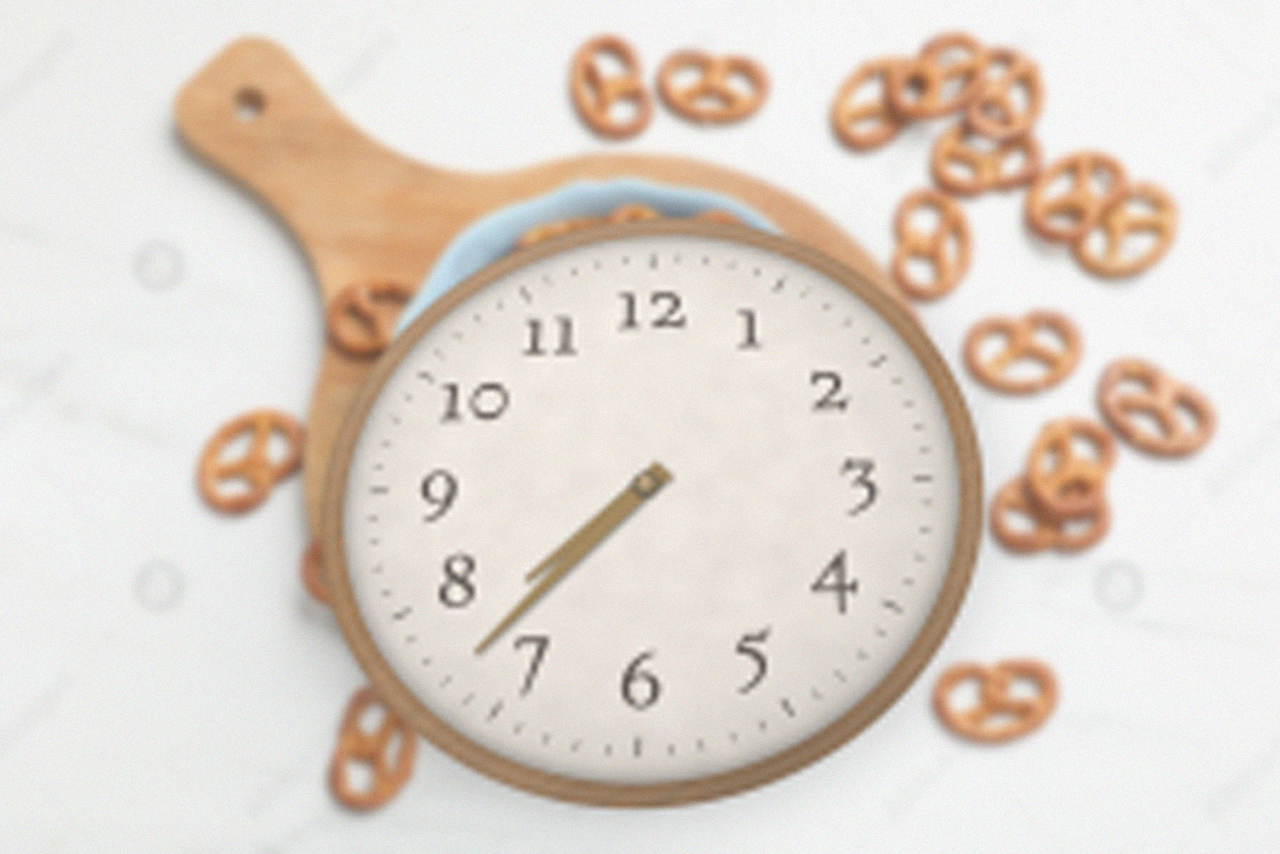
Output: **7:37**
